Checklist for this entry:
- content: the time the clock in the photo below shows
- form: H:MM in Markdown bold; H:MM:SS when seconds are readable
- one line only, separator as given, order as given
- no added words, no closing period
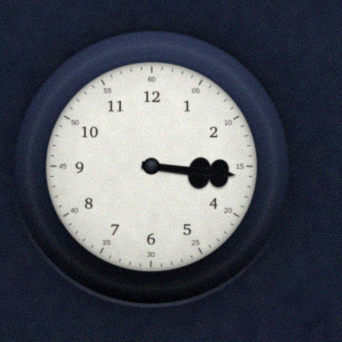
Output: **3:16**
